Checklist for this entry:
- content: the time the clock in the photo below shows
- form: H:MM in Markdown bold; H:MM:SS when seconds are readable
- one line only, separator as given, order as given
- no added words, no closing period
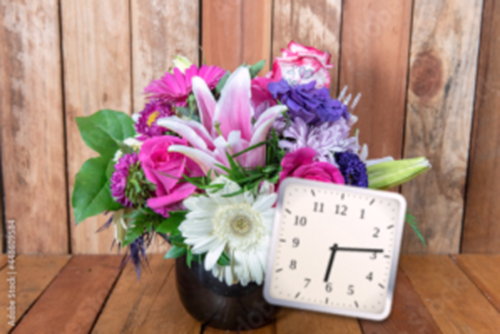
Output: **6:14**
